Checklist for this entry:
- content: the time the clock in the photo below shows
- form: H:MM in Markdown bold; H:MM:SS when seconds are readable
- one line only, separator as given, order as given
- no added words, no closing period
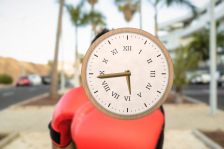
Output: **5:44**
